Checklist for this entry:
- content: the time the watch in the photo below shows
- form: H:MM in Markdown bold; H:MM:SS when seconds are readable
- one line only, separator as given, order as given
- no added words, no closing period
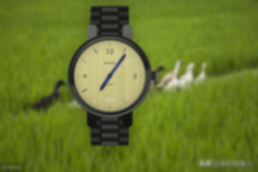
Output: **7:06**
